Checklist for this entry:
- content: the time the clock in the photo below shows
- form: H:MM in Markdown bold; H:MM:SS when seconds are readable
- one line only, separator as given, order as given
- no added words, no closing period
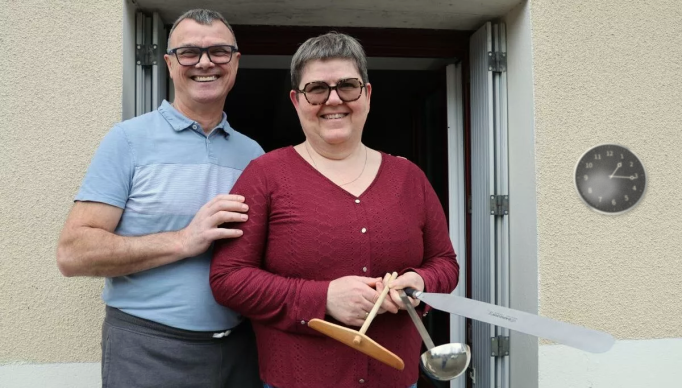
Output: **1:16**
